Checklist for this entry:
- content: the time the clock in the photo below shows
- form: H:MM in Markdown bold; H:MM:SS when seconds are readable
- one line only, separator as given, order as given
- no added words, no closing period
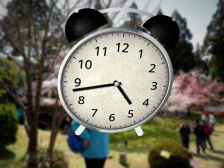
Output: **4:43**
